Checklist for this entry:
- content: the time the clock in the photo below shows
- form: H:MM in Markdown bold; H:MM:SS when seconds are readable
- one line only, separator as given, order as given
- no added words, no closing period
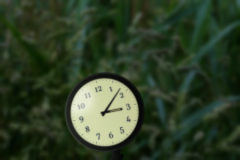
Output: **3:08**
